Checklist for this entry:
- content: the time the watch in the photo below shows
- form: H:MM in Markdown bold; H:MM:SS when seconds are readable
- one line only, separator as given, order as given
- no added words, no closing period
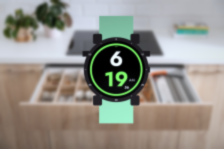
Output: **6:19**
